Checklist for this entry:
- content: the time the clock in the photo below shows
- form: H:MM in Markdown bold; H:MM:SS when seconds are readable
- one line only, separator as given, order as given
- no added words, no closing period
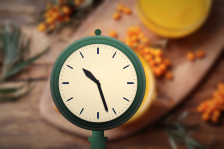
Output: **10:27**
